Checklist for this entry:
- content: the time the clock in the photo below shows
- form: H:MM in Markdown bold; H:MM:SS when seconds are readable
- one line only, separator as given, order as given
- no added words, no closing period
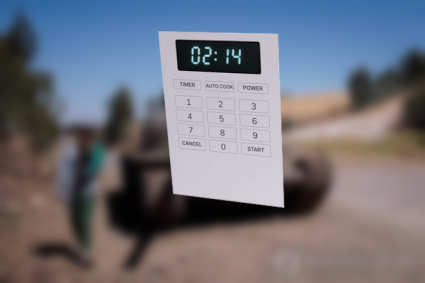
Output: **2:14**
